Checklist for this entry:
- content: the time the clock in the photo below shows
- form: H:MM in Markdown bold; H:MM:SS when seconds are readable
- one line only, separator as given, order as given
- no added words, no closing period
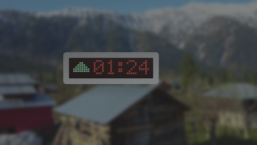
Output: **1:24**
